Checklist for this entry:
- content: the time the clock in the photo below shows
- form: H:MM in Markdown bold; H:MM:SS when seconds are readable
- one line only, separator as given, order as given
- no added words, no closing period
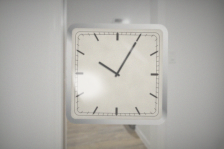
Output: **10:05**
